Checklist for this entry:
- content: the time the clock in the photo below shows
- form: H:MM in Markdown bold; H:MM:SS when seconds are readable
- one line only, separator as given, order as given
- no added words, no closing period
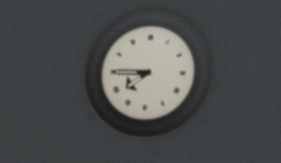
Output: **7:45**
